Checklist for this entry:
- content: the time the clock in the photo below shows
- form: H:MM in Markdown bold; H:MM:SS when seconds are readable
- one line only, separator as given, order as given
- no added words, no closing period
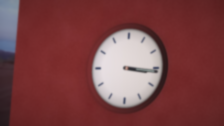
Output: **3:16**
